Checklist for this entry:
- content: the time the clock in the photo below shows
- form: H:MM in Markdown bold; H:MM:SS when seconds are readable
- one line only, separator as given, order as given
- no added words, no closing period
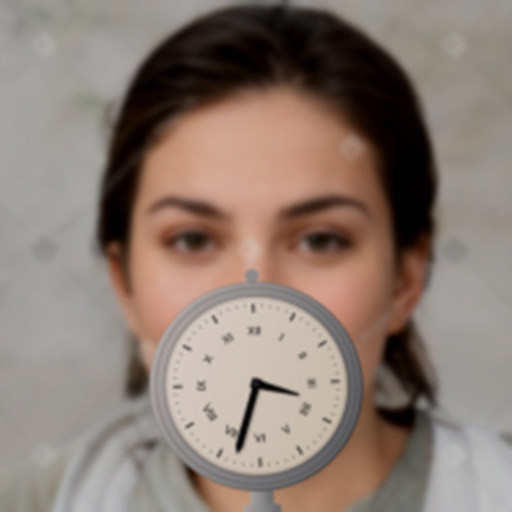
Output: **3:33**
